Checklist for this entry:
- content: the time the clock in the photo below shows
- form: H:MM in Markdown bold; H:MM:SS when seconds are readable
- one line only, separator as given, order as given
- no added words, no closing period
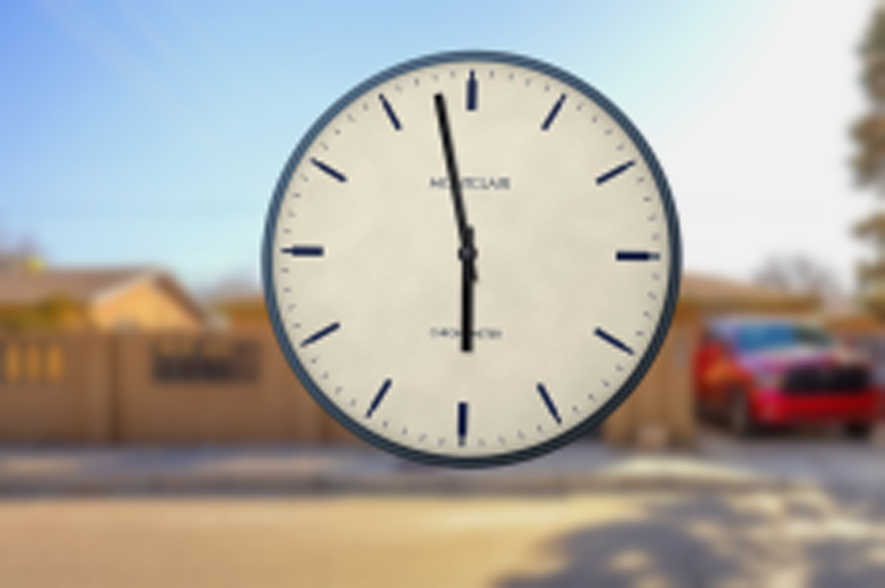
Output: **5:58**
